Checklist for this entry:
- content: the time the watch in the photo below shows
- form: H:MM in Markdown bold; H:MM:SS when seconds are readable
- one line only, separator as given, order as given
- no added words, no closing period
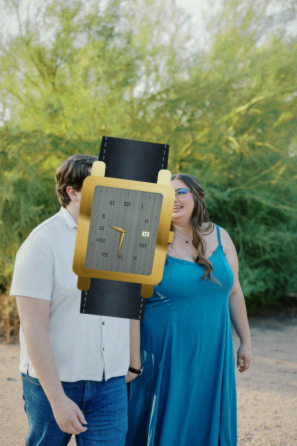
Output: **9:31**
